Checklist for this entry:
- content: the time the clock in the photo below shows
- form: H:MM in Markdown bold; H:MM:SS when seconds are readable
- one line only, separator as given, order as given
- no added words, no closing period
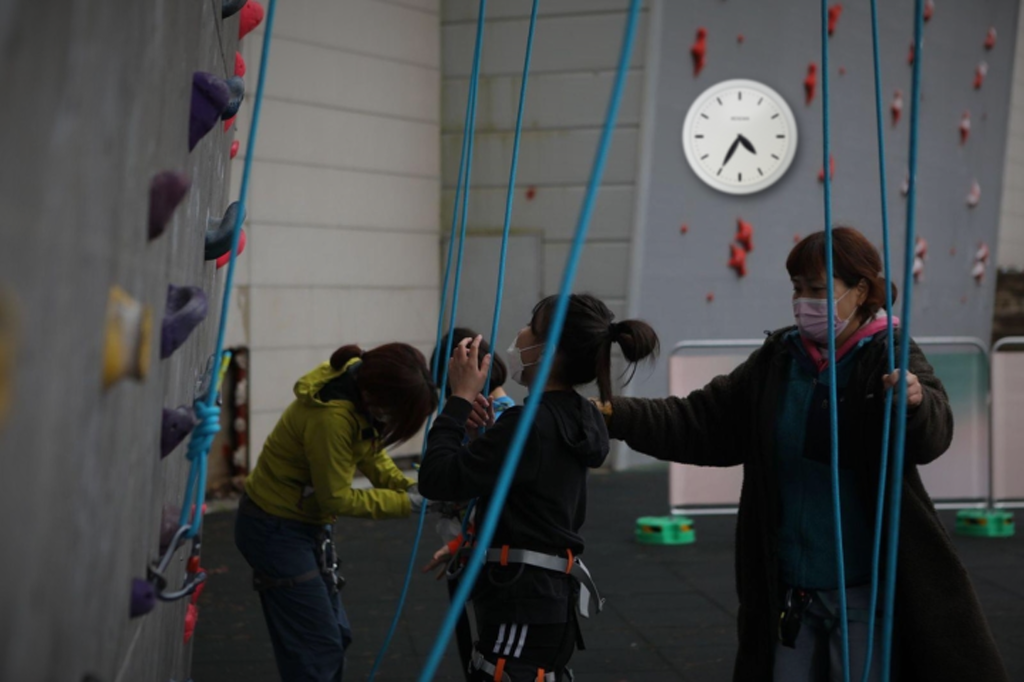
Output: **4:35**
